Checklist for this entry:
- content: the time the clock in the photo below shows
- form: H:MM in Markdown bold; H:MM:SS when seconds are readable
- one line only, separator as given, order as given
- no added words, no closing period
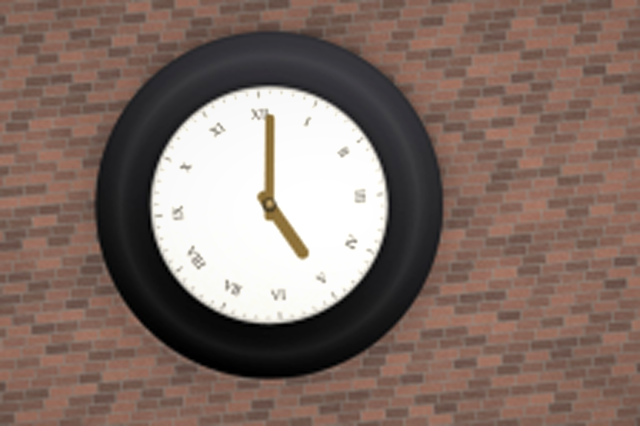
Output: **5:01**
